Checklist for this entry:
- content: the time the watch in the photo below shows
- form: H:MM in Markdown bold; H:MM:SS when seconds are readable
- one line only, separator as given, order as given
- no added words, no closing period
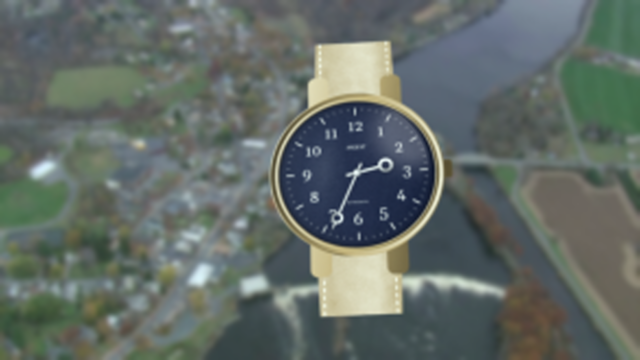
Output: **2:34**
